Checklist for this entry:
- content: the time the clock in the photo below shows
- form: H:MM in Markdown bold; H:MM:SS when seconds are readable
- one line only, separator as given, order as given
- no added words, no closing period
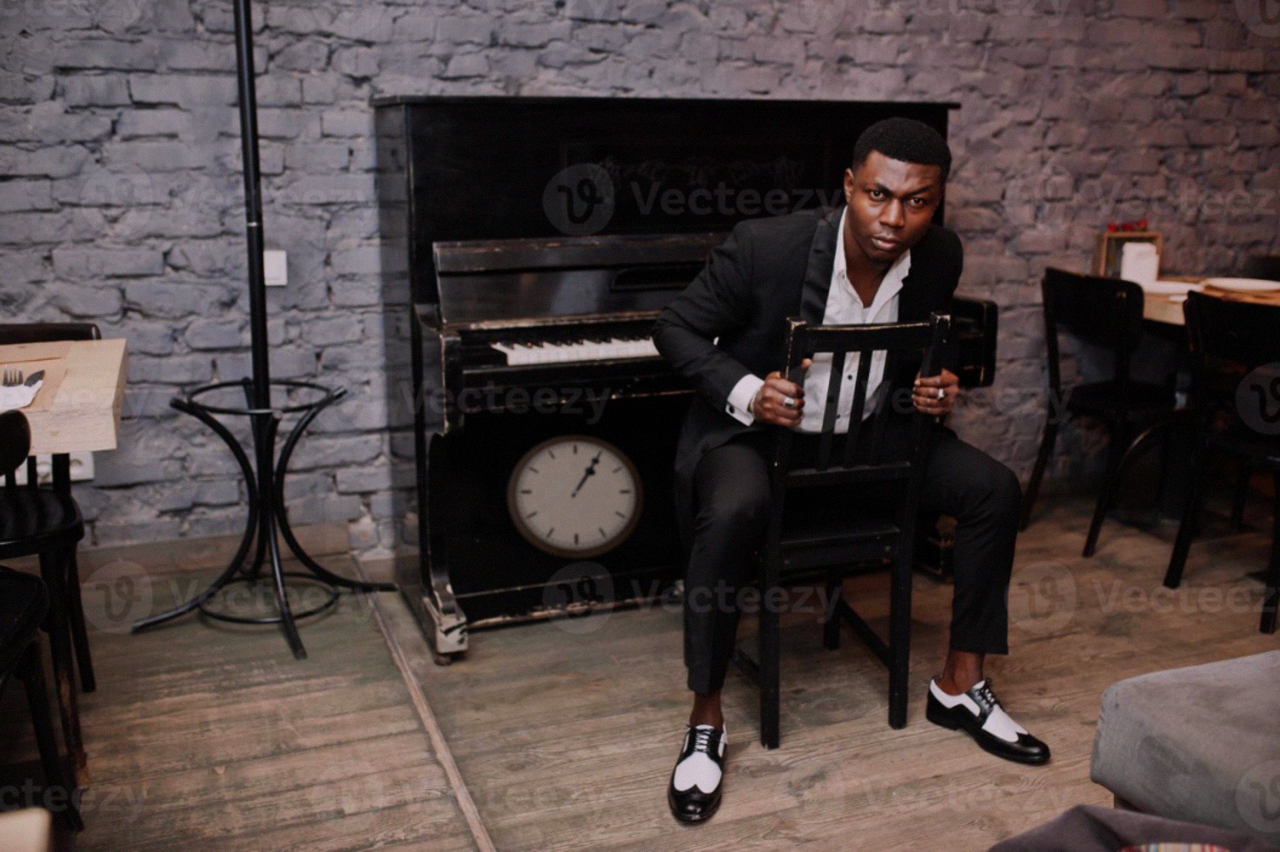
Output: **1:05**
